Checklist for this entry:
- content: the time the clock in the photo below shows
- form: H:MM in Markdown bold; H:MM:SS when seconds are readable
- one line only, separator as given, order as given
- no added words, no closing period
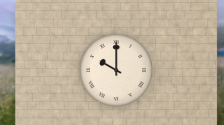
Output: **10:00**
